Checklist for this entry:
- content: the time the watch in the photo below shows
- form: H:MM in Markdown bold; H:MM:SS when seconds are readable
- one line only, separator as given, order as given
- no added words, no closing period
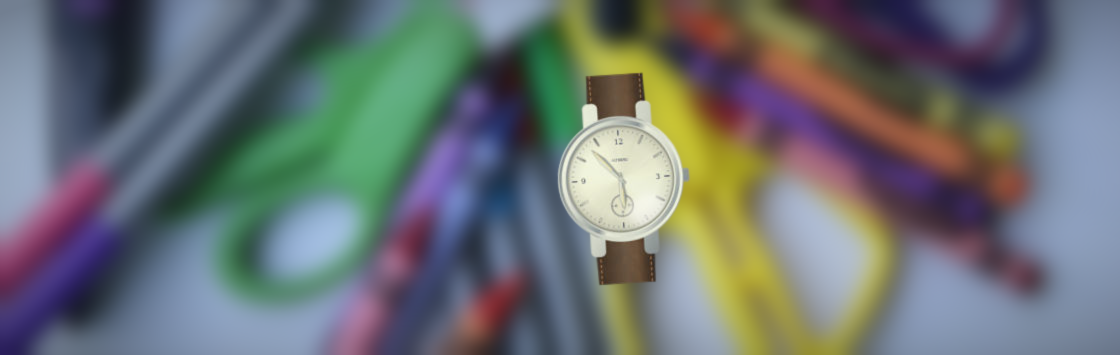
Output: **5:53**
